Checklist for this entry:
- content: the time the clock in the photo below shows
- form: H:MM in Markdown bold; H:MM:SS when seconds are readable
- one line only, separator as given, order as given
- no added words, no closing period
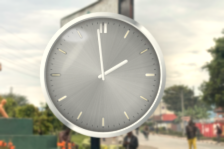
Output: **1:59**
